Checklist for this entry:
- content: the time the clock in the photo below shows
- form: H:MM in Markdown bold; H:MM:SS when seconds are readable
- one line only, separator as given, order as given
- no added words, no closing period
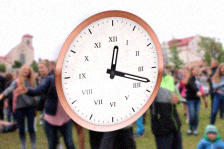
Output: **12:18**
